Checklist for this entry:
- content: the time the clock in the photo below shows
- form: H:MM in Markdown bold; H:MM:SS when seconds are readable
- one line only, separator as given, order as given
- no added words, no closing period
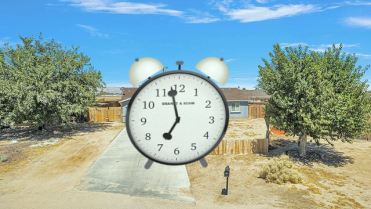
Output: **6:58**
